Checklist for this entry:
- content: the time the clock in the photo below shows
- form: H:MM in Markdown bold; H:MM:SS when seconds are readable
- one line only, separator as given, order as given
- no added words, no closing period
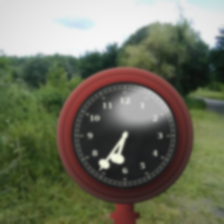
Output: **6:36**
